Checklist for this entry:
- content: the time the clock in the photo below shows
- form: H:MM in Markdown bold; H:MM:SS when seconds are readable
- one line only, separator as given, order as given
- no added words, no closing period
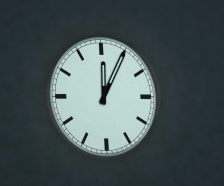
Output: **12:05**
